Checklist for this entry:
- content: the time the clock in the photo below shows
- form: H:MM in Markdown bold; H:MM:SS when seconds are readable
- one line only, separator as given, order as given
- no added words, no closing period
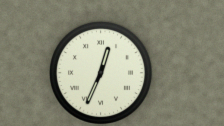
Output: **12:34**
